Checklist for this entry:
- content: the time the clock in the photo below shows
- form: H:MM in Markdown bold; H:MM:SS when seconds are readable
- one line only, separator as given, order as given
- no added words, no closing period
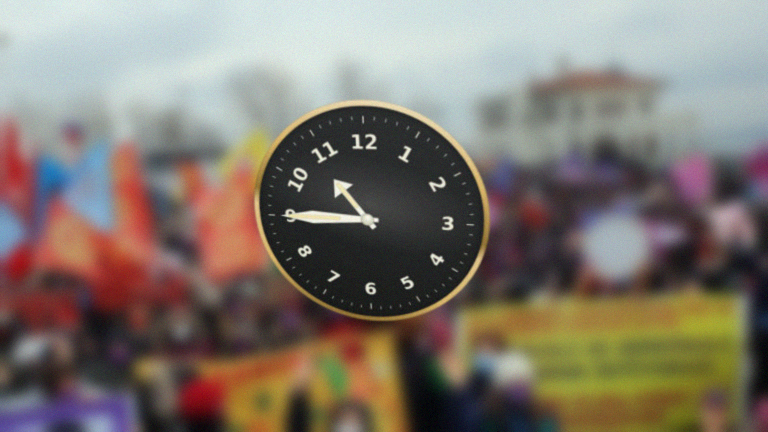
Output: **10:45**
